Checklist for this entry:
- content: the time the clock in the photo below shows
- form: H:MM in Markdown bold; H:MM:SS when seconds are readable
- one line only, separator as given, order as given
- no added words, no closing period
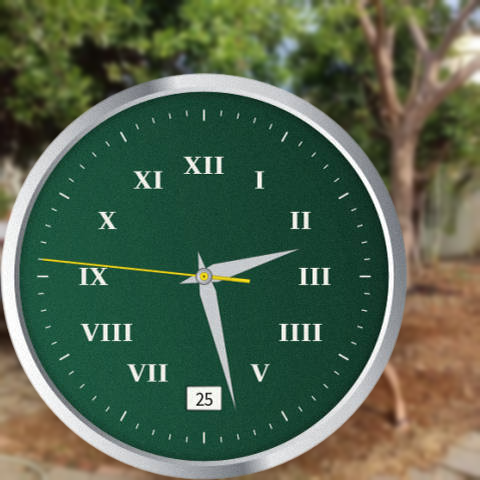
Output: **2:27:46**
